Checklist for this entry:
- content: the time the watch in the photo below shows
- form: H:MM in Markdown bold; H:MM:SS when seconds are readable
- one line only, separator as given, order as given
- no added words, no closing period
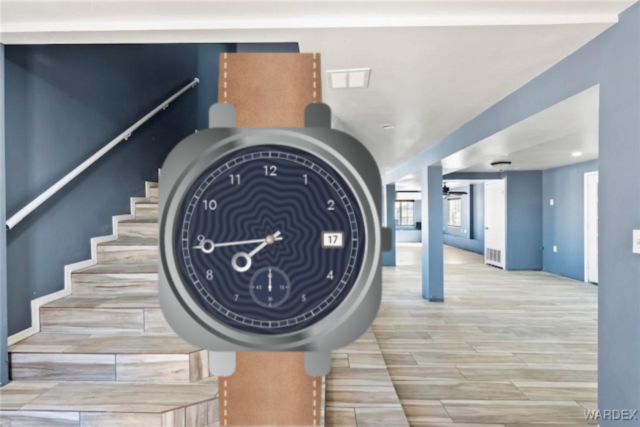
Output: **7:44**
